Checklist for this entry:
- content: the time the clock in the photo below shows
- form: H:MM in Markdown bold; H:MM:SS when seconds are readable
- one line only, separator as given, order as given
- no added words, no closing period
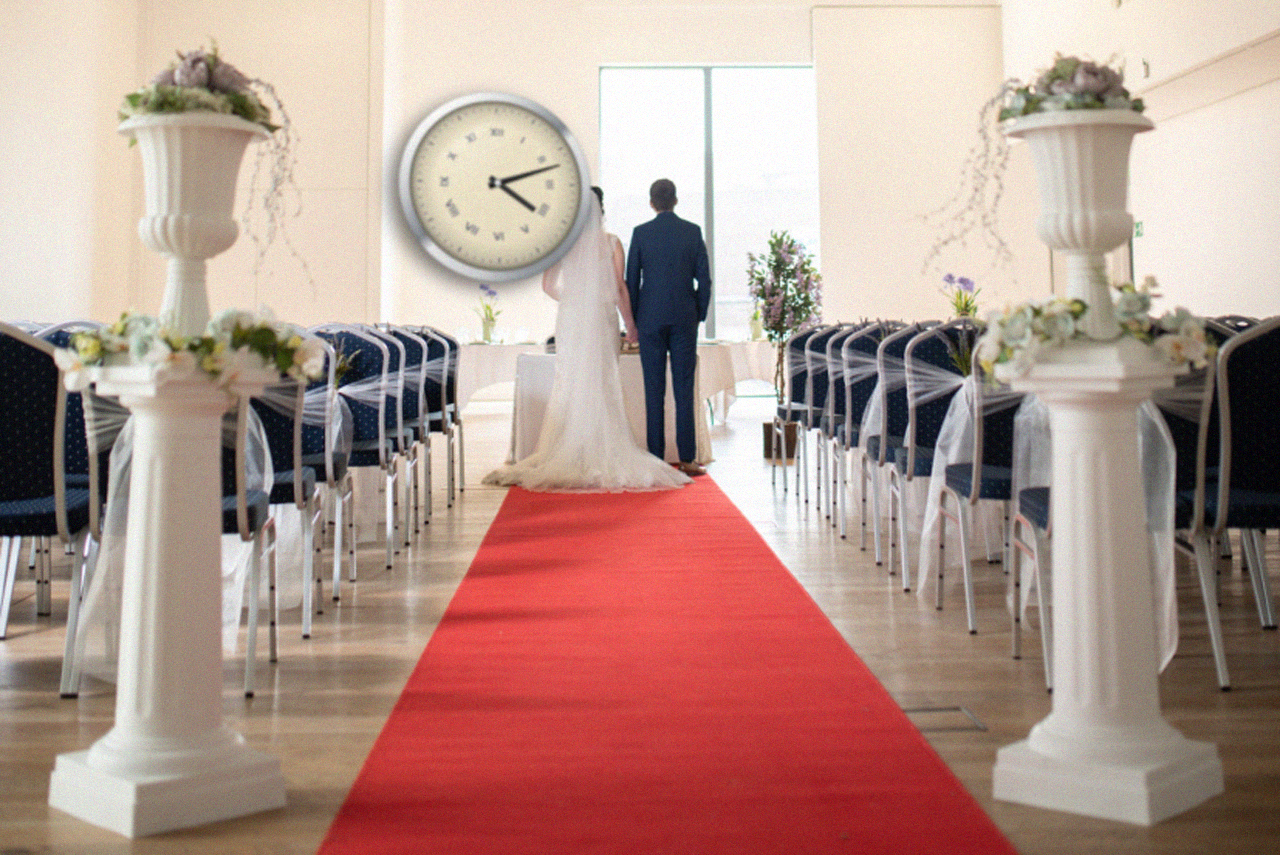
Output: **4:12**
